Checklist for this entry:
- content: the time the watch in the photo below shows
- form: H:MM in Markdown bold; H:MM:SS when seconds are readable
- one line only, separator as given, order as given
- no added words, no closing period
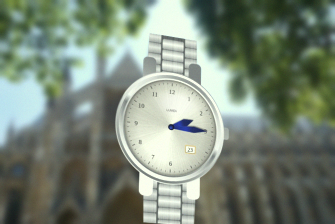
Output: **2:15**
